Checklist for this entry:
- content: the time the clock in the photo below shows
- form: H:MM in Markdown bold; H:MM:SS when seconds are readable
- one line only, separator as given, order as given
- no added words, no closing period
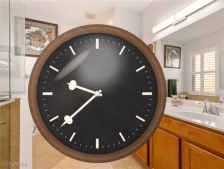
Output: **9:38**
